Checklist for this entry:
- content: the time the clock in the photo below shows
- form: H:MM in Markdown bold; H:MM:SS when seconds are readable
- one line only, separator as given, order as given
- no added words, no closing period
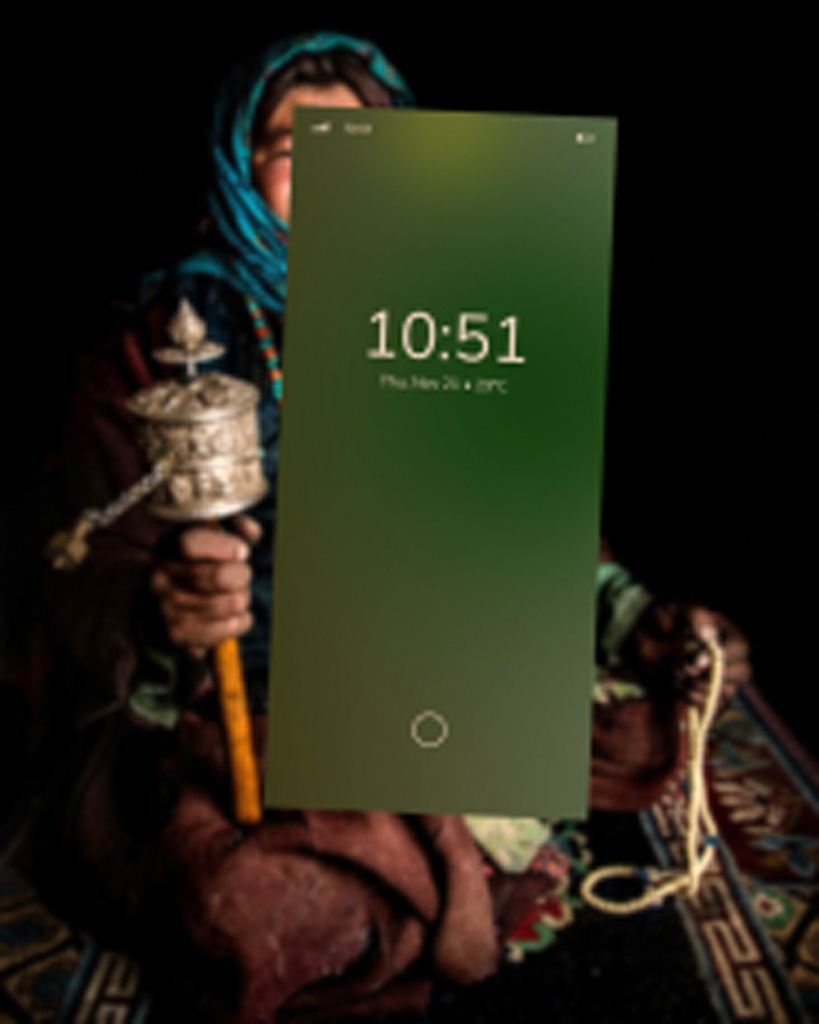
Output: **10:51**
